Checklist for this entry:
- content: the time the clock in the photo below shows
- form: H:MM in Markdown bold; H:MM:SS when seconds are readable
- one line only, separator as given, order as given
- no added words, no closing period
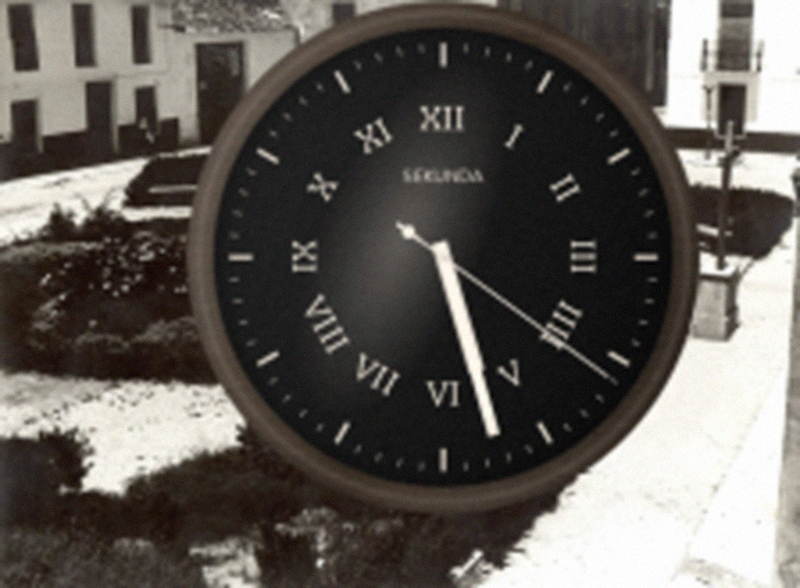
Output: **5:27:21**
